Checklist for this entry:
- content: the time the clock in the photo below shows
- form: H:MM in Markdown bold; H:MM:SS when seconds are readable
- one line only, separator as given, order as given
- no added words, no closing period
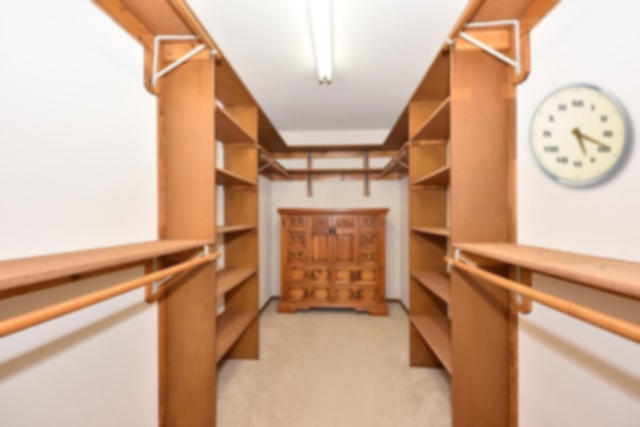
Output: **5:19**
